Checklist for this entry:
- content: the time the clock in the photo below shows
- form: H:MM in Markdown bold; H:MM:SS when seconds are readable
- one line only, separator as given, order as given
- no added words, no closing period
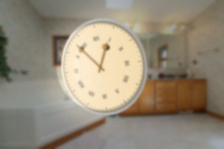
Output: **12:53**
